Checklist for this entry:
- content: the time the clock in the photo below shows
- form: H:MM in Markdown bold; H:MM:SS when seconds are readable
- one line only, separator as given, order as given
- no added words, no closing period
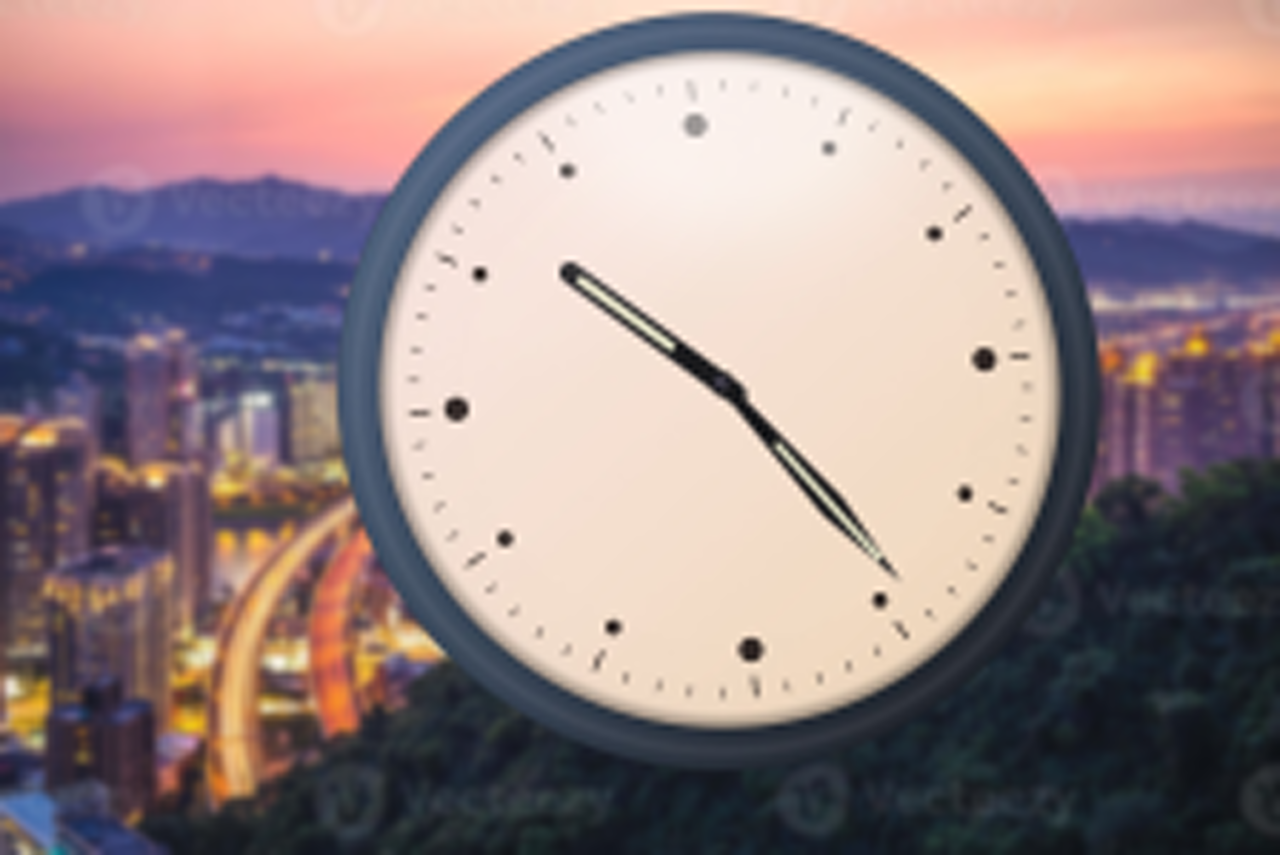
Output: **10:24**
